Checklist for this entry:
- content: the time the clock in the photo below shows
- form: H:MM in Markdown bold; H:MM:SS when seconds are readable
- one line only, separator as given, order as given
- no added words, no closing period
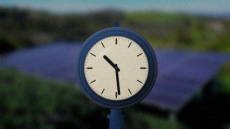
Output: **10:29**
